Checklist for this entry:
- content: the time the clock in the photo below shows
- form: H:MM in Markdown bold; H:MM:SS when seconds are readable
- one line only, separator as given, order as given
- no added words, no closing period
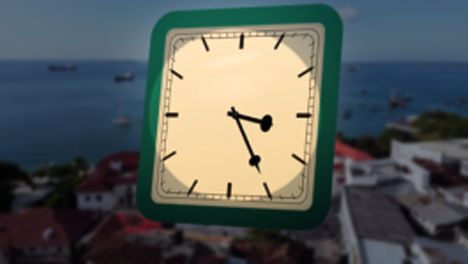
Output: **3:25**
